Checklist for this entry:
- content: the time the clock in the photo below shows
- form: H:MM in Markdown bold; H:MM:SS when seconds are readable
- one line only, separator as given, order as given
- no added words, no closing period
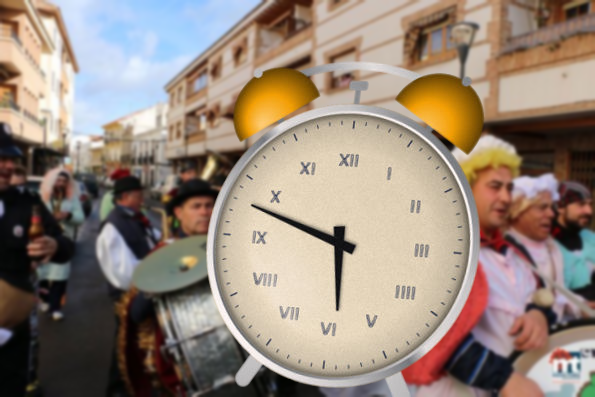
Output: **5:48**
